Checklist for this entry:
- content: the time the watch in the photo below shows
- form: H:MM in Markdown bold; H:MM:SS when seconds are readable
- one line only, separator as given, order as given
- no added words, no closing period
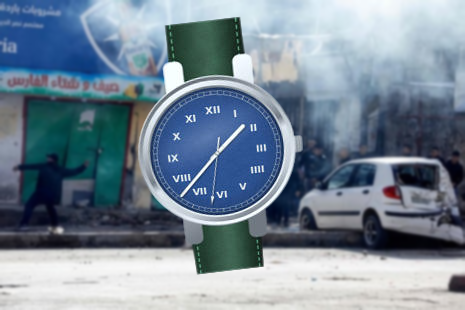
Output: **1:37:32**
